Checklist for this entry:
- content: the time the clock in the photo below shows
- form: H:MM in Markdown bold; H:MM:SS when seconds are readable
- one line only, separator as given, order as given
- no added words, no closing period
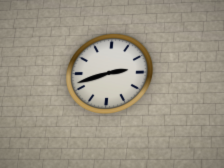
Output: **2:42**
